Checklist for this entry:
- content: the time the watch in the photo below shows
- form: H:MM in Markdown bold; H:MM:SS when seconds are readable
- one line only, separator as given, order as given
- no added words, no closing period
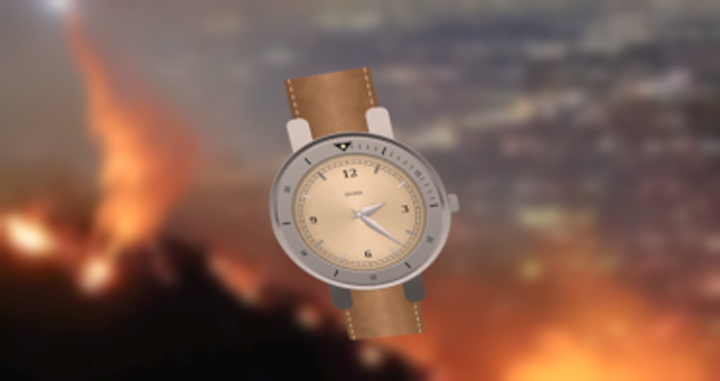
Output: **2:23**
